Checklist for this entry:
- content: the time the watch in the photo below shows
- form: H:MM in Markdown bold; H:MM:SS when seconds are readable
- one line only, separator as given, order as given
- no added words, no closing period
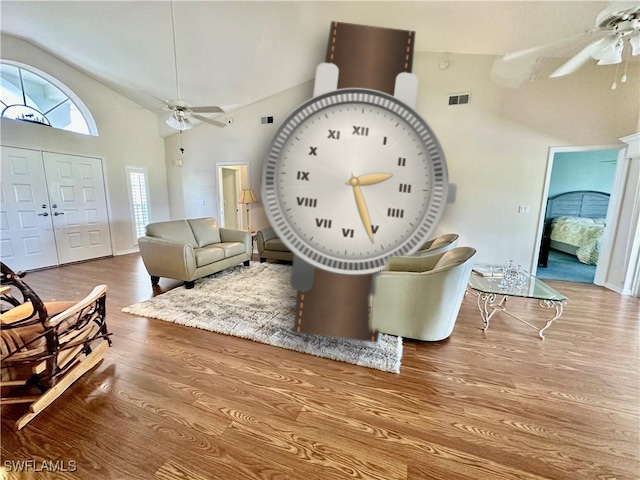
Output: **2:26**
